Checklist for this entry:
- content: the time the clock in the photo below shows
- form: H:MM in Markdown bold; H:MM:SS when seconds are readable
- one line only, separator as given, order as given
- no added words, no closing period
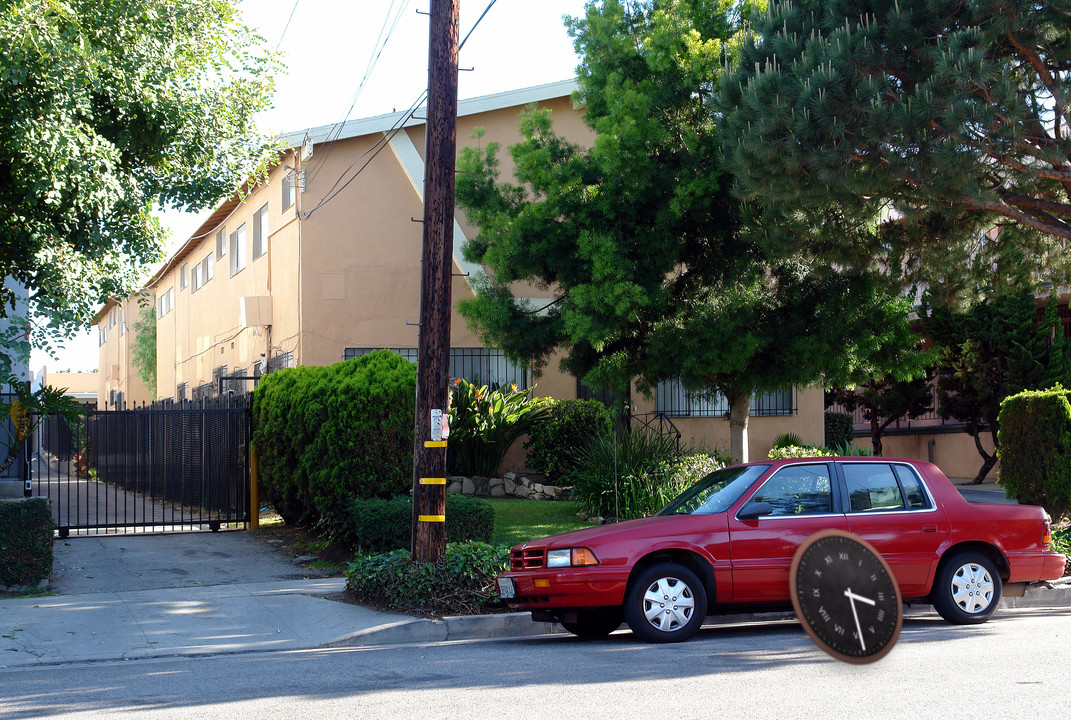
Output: **3:29**
